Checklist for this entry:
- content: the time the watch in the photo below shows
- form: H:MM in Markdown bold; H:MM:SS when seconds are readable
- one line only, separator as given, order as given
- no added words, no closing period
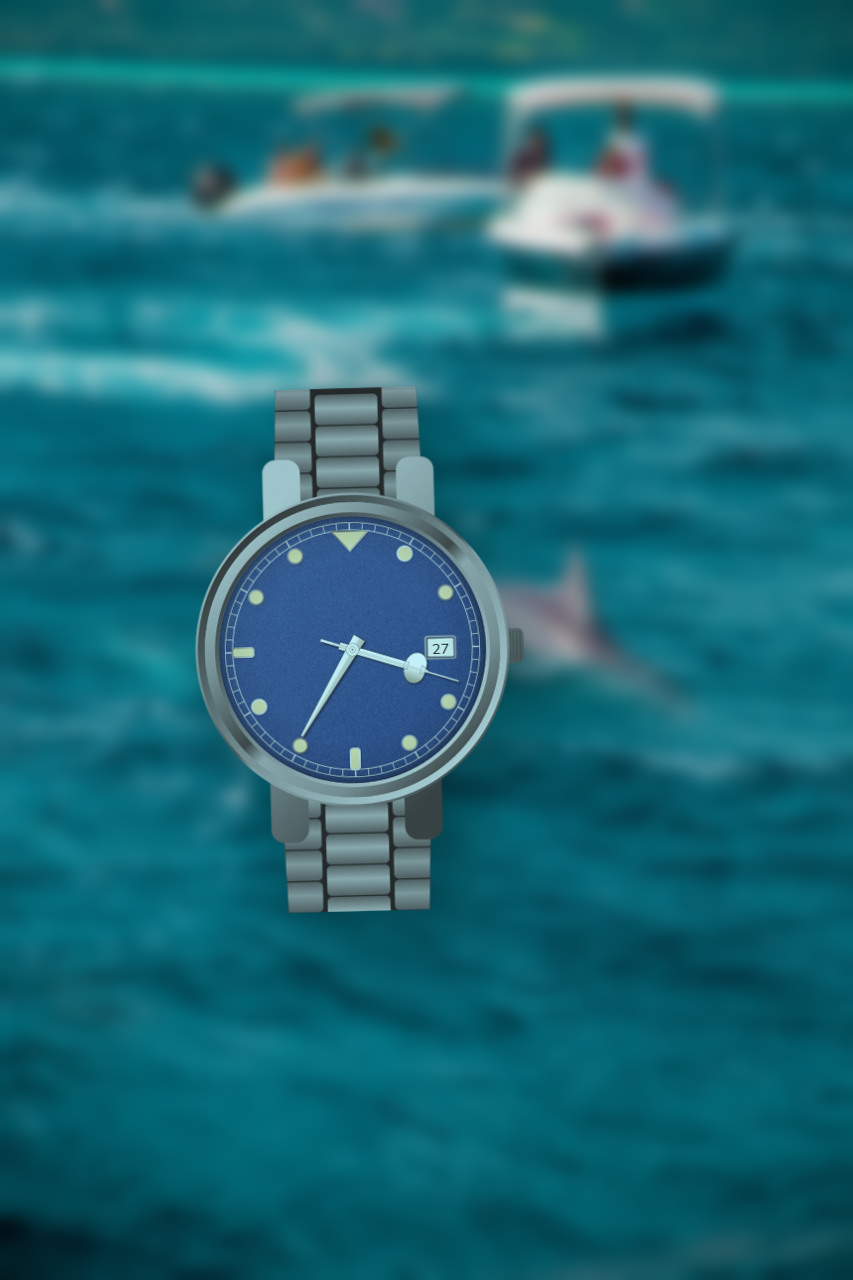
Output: **3:35:18**
